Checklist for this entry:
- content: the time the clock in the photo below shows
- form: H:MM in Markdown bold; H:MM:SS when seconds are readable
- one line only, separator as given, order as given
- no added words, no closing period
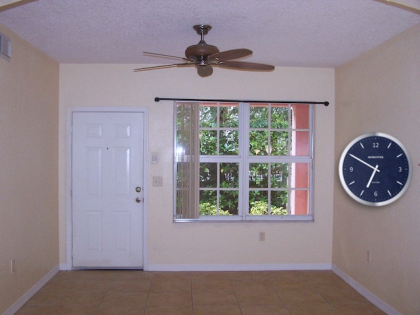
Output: **6:50**
